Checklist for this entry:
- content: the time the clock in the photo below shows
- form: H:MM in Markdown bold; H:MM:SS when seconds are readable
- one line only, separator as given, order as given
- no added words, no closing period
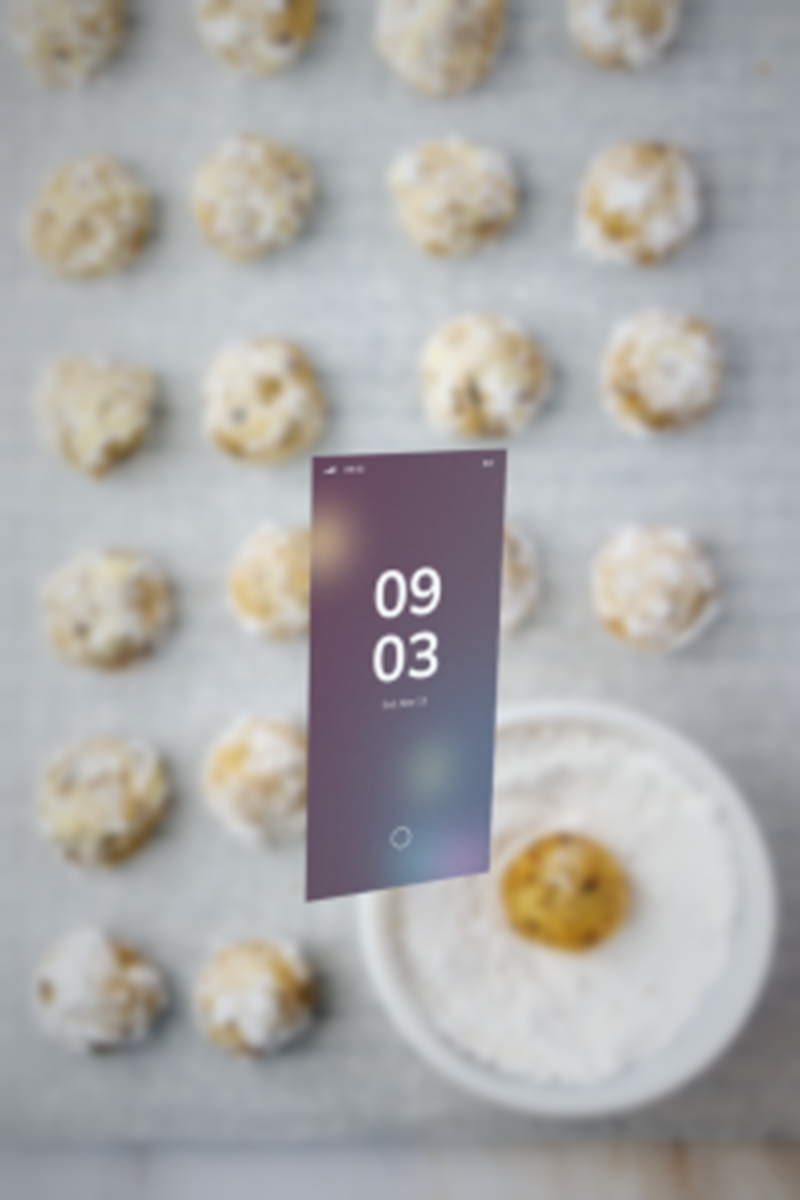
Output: **9:03**
